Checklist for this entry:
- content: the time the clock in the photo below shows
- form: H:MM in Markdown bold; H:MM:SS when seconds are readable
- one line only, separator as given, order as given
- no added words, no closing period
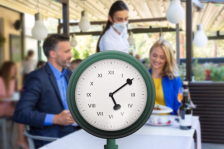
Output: **5:09**
